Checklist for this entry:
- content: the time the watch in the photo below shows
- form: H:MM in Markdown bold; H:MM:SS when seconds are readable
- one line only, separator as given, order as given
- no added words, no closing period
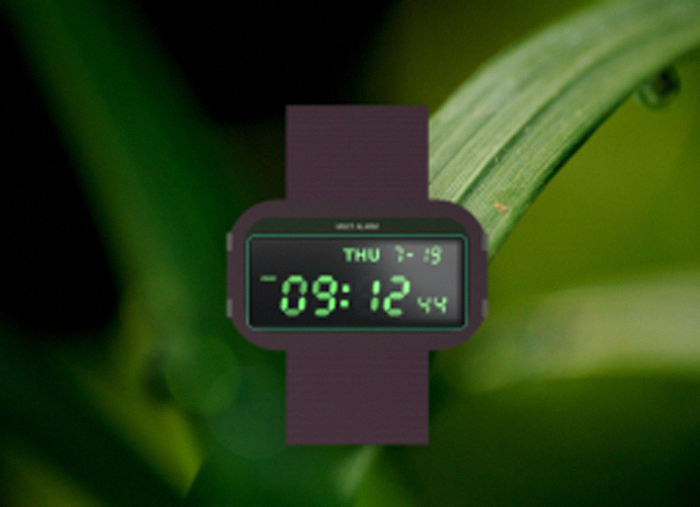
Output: **9:12:44**
